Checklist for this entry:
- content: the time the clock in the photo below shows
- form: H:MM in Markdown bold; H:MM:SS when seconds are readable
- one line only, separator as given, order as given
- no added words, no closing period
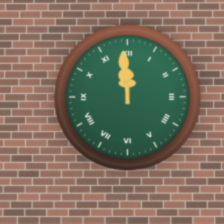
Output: **11:59**
